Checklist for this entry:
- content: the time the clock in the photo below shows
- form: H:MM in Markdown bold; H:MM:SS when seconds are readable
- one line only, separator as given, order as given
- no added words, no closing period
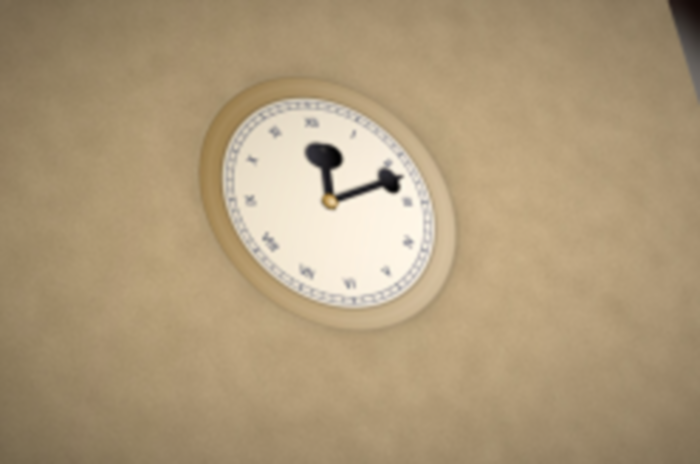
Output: **12:12**
